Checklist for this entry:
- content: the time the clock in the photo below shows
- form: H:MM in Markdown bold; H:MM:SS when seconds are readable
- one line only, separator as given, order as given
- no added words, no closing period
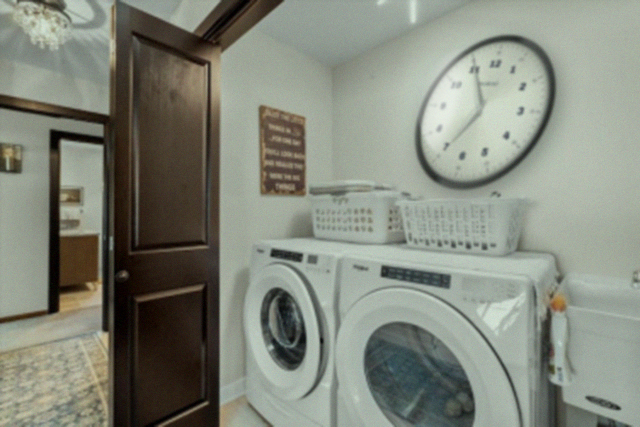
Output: **6:55**
